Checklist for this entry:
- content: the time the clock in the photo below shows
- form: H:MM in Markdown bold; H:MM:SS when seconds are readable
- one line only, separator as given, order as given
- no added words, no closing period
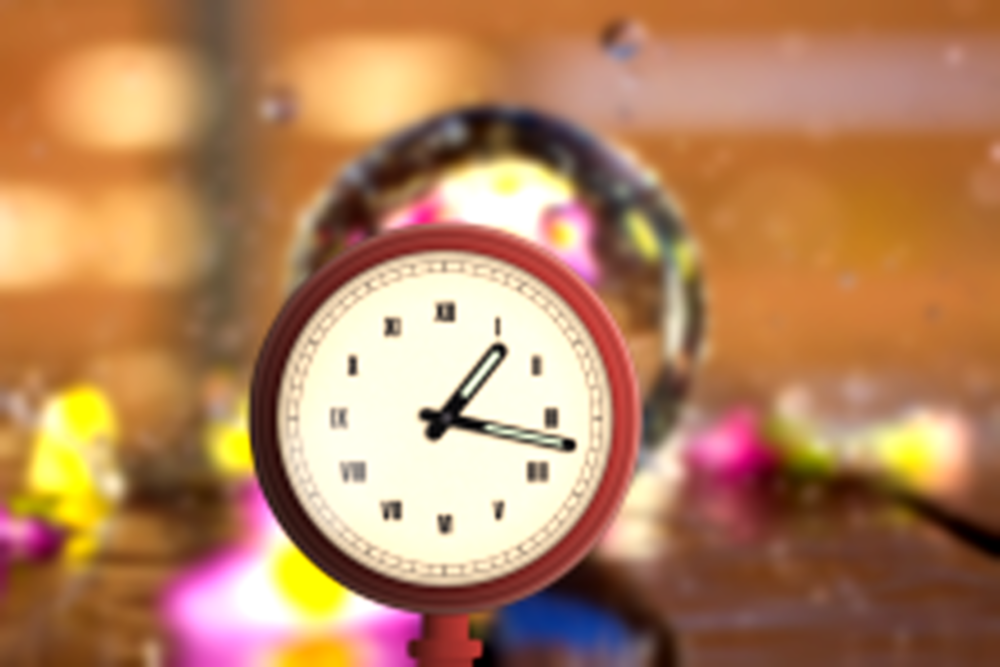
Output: **1:17**
